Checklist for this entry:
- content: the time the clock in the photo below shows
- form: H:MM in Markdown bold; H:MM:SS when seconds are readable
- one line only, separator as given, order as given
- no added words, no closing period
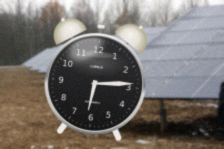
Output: **6:14**
